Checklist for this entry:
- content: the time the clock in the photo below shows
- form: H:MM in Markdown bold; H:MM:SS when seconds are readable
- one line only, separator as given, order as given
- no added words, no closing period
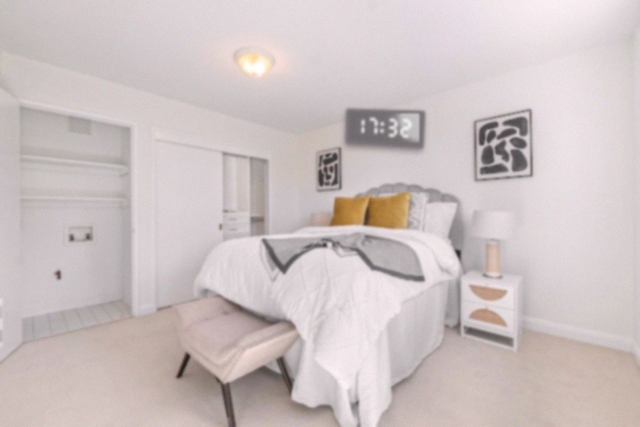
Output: **17:32**
